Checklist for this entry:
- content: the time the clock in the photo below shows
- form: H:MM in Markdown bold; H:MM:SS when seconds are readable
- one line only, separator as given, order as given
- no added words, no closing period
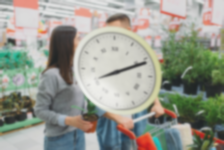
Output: **8:11**
